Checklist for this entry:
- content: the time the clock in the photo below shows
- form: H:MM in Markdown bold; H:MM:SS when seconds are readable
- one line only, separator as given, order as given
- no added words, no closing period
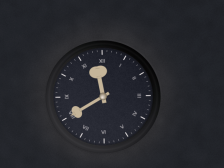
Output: **11:40**
